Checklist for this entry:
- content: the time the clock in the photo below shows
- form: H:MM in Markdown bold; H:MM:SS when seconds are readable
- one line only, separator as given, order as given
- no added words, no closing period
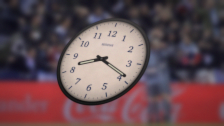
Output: **8:19**
